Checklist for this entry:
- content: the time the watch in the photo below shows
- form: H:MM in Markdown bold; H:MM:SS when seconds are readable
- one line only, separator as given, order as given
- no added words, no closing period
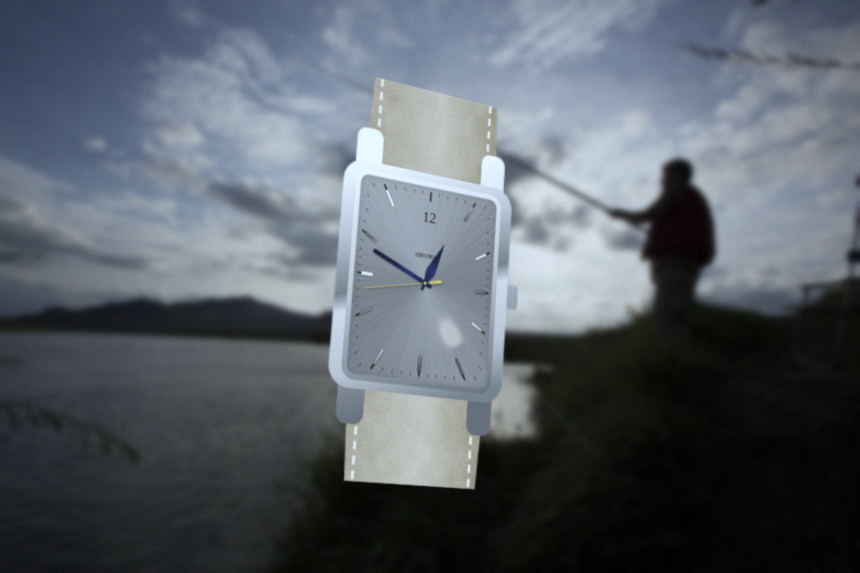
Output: **12:48:43**
